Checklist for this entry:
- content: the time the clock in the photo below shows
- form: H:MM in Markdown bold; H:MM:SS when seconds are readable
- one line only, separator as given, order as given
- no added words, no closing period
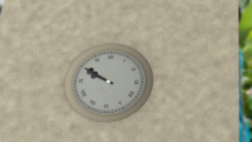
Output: **9:50**
